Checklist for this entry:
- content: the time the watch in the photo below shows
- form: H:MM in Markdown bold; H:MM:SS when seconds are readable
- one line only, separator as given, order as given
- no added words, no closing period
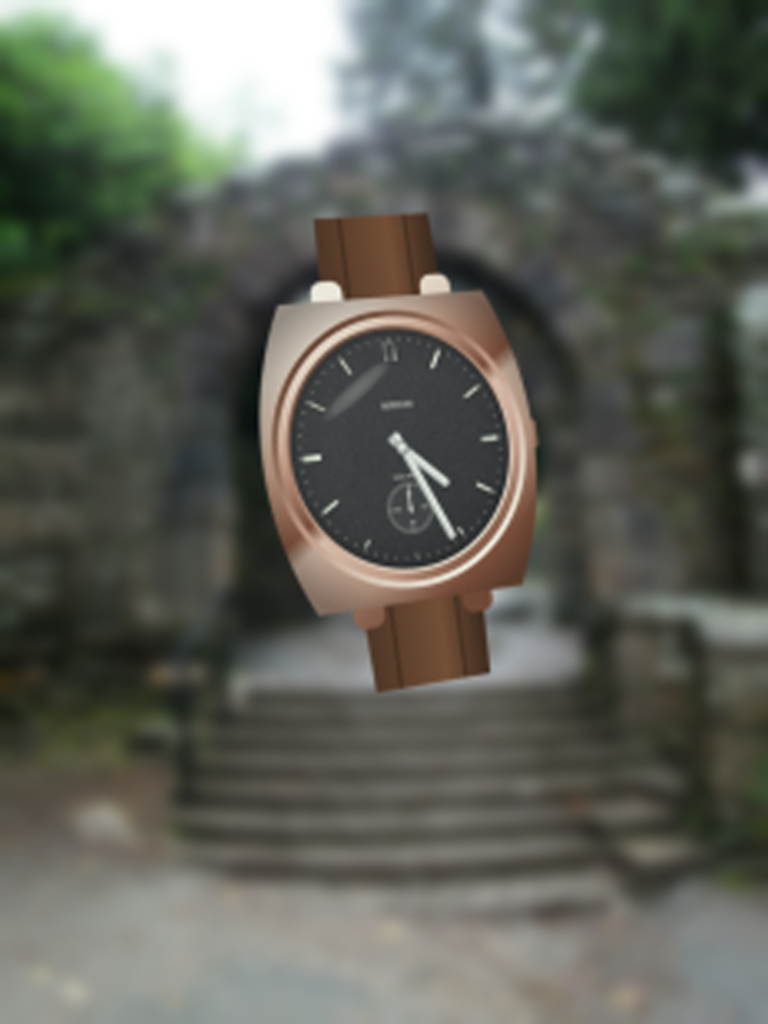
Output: **4:26**
